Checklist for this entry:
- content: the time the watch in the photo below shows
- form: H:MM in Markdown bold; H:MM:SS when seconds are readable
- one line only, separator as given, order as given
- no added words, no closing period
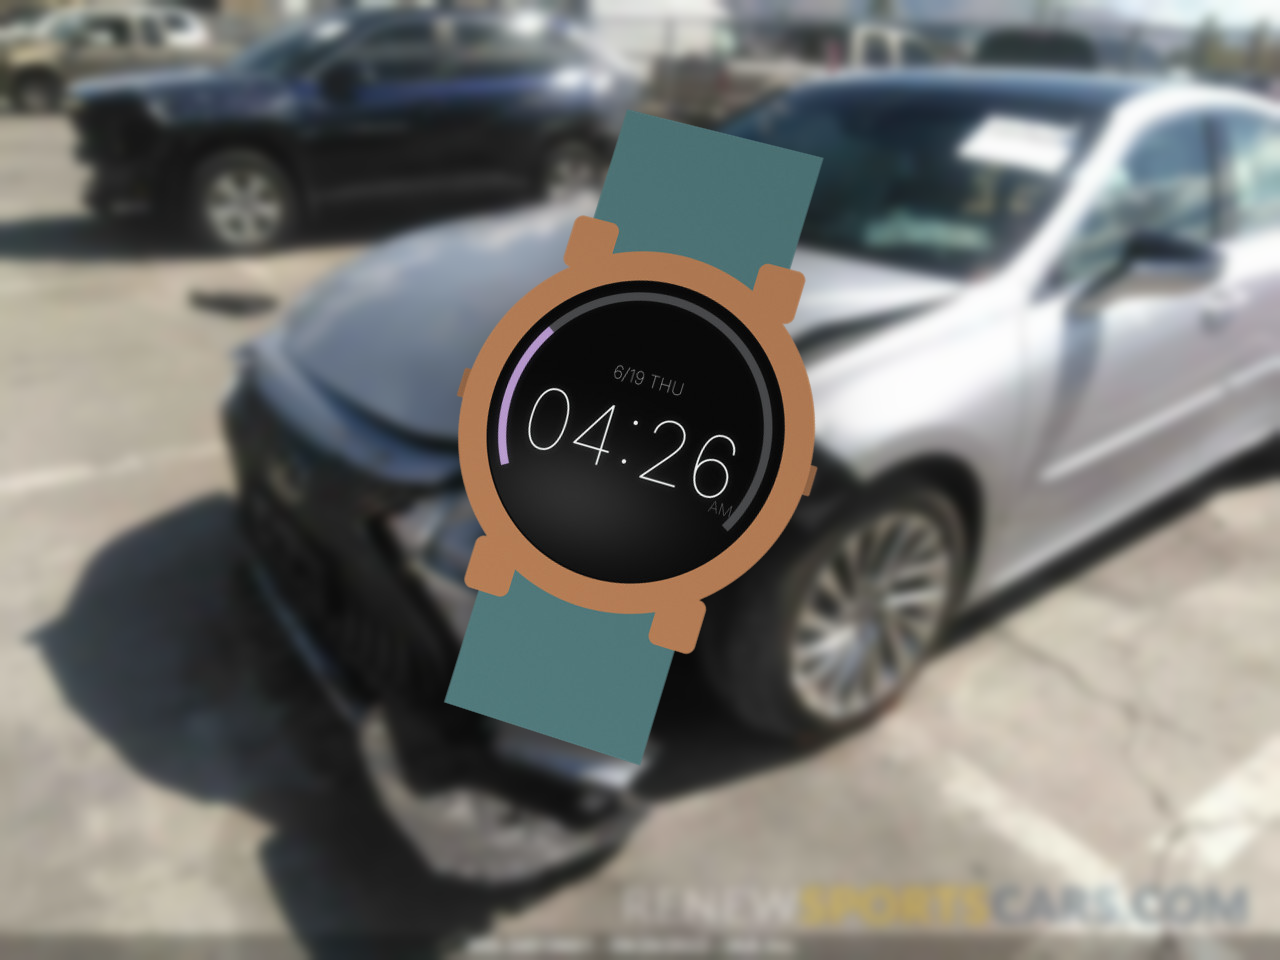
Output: **4:26**
